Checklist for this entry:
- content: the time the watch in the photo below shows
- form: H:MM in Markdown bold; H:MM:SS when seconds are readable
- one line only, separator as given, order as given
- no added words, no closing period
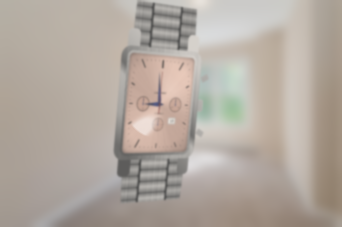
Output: **8:59**
